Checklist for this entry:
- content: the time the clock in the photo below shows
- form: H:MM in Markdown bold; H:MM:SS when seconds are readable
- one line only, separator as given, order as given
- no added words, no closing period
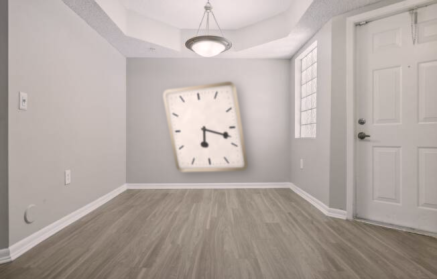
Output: **6:18**
